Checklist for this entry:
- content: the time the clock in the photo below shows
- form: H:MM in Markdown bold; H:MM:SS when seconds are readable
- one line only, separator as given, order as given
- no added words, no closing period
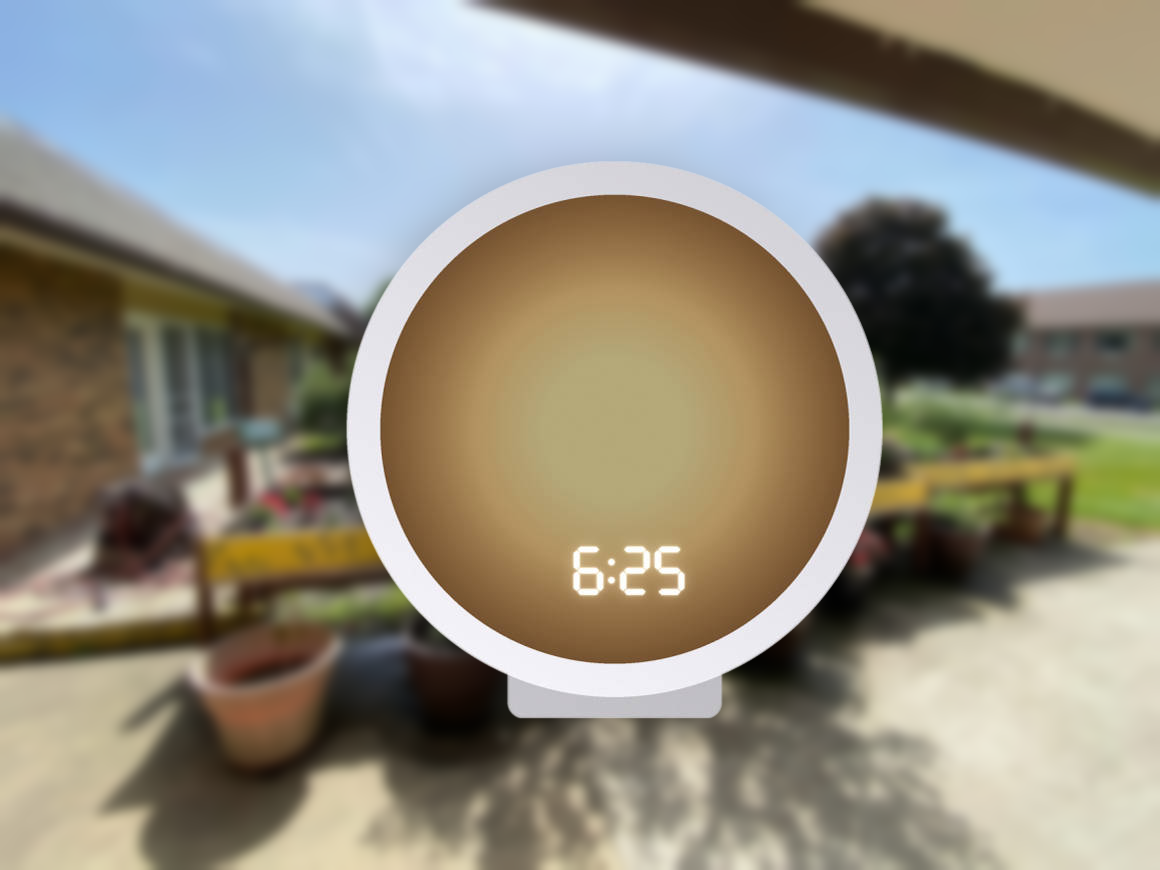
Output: **6:25**
